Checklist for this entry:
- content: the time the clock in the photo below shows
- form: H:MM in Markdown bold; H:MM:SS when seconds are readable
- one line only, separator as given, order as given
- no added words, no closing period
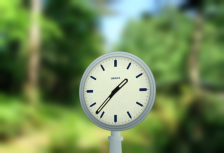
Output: **1:37**
